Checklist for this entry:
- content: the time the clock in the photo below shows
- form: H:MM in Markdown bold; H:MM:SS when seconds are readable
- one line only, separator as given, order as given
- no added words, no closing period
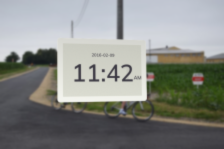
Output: **11:42**
